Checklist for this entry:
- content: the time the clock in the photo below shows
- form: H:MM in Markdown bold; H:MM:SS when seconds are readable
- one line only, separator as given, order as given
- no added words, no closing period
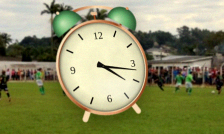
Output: **4:17**
